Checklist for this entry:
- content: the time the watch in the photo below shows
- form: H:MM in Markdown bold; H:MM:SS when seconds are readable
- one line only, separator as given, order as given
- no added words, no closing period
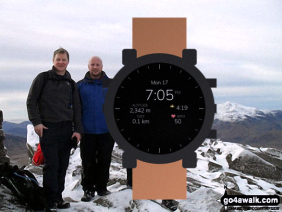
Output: **7:05**
